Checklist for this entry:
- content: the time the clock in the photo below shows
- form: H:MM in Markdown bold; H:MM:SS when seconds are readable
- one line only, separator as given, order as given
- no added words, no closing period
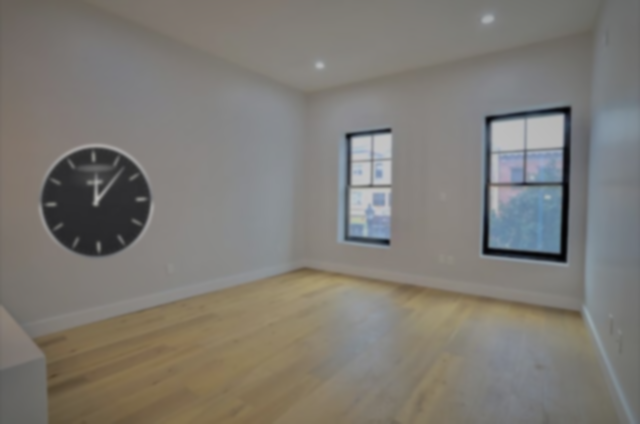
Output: **12:07**
